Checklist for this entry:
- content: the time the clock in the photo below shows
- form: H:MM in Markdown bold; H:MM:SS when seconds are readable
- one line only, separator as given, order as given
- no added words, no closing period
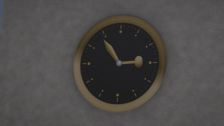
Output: **2:54**
